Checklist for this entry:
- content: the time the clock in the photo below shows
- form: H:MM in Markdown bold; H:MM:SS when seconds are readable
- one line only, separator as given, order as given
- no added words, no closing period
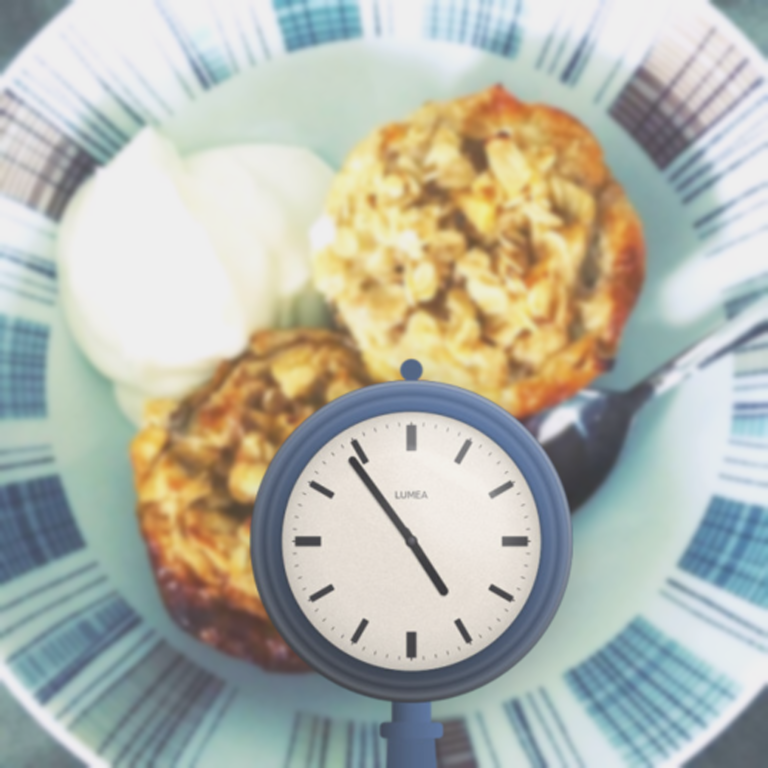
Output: **4:54**
